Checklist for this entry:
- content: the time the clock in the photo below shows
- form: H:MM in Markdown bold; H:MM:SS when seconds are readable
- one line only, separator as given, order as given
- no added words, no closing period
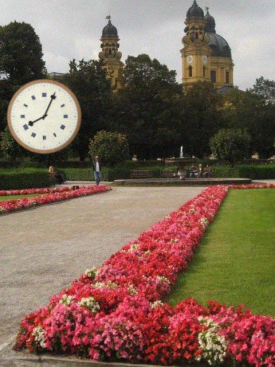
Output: **8:04**
